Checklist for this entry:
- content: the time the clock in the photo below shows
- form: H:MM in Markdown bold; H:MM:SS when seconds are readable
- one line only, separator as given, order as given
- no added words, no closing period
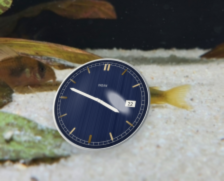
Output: **3:48**
